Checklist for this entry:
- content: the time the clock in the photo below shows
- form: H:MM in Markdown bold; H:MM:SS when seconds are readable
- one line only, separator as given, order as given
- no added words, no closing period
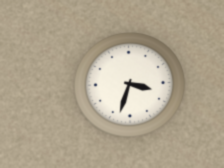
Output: **3:33**
